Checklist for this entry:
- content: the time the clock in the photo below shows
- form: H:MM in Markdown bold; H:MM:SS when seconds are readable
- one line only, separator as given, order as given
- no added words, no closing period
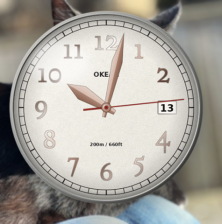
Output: **10:02:14**
